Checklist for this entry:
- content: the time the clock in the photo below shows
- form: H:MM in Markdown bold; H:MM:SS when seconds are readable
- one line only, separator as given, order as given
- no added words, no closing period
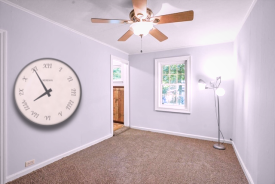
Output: **7:55**
